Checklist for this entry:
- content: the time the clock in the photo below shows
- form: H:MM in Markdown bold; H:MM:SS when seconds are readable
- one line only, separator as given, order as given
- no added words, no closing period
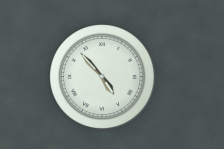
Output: **4:53**
